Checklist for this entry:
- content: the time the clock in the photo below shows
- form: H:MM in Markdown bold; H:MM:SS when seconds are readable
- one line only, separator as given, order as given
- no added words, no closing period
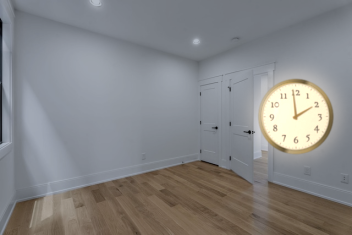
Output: **1:59**
